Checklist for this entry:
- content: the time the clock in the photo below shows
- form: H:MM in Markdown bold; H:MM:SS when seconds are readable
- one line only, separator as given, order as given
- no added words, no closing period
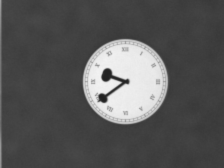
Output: **9:39**
